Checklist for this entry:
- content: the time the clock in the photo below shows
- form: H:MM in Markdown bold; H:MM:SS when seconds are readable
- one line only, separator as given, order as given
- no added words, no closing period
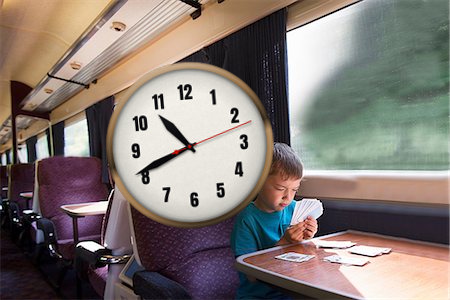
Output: **10:41:12**
